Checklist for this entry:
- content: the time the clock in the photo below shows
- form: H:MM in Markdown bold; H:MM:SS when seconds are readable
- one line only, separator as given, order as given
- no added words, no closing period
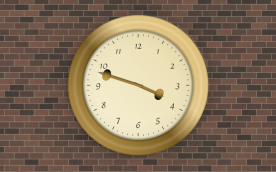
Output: **3:48**
